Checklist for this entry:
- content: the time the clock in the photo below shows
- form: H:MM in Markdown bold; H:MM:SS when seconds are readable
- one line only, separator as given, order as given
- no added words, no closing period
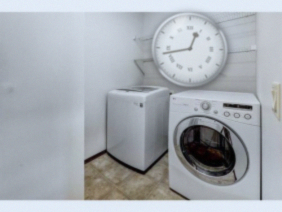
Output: **12:43**
